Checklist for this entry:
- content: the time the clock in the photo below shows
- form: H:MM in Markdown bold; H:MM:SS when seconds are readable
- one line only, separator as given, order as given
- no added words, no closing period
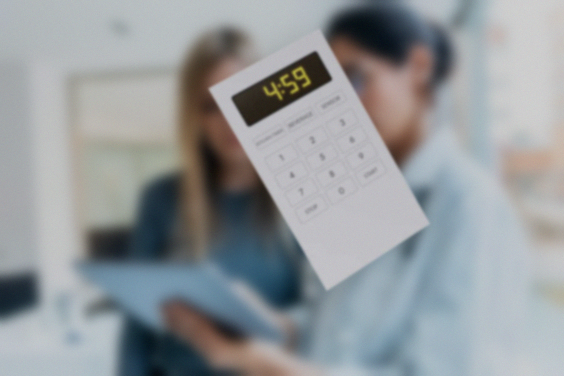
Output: **4:59**
